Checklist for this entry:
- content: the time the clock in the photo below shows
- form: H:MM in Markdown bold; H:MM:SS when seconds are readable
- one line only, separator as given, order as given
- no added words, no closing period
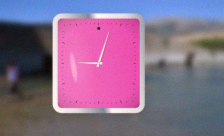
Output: **9:03**
